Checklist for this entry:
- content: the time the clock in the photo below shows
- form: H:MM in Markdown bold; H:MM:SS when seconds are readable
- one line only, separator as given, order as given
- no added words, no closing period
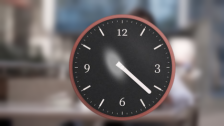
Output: **4:22**
